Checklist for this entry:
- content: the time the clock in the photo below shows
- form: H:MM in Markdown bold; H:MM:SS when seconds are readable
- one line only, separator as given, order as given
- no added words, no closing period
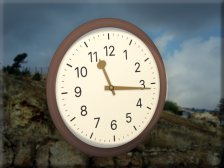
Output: **11:16**
